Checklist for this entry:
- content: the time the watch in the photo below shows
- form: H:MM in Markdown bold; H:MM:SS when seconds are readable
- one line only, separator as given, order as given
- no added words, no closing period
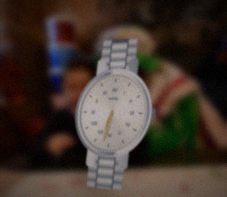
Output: **6:32**
